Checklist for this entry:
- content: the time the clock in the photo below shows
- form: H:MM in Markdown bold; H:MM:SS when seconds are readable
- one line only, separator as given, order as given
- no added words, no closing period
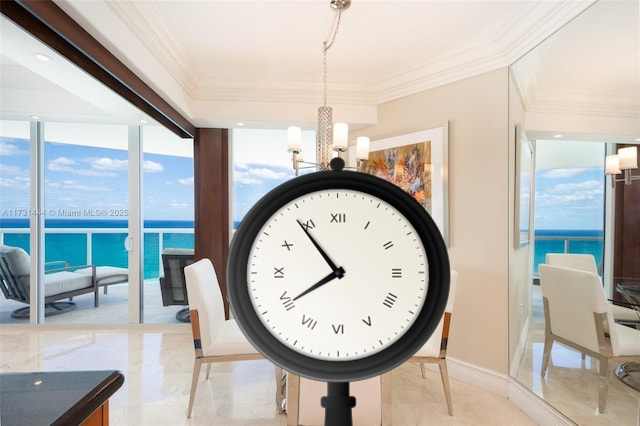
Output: **7:54**
